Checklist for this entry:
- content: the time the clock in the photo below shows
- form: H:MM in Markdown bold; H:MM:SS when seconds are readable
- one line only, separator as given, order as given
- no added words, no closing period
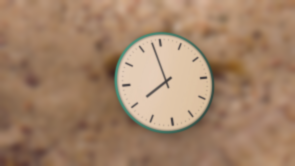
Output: **7:58**
